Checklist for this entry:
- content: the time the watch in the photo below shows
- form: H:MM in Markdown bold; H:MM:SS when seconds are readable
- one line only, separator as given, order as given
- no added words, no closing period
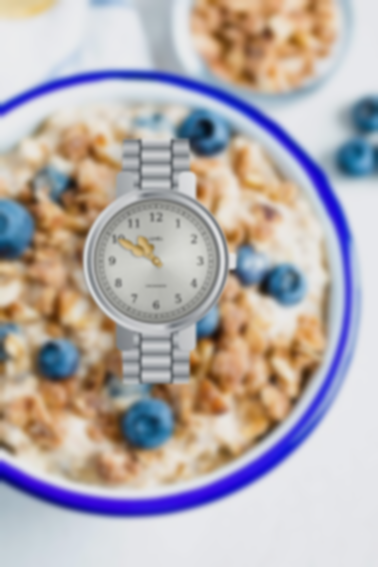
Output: **10:50**
